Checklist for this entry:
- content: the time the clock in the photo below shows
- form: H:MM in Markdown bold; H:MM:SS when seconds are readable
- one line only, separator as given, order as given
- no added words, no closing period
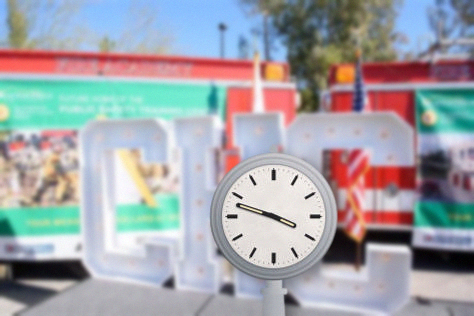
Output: **3:48**
